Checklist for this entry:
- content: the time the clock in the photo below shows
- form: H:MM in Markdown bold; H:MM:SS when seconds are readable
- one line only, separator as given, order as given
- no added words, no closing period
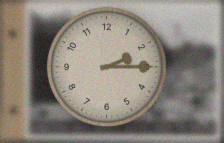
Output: **2:15**
